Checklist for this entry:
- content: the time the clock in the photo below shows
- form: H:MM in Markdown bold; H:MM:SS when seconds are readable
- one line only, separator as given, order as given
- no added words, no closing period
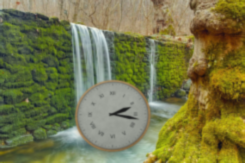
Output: **2:17**
